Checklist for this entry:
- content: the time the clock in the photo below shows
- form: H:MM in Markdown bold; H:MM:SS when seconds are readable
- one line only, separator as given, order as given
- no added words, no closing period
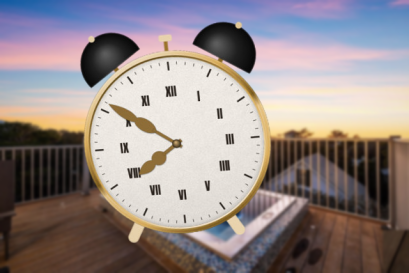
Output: **7:51**
